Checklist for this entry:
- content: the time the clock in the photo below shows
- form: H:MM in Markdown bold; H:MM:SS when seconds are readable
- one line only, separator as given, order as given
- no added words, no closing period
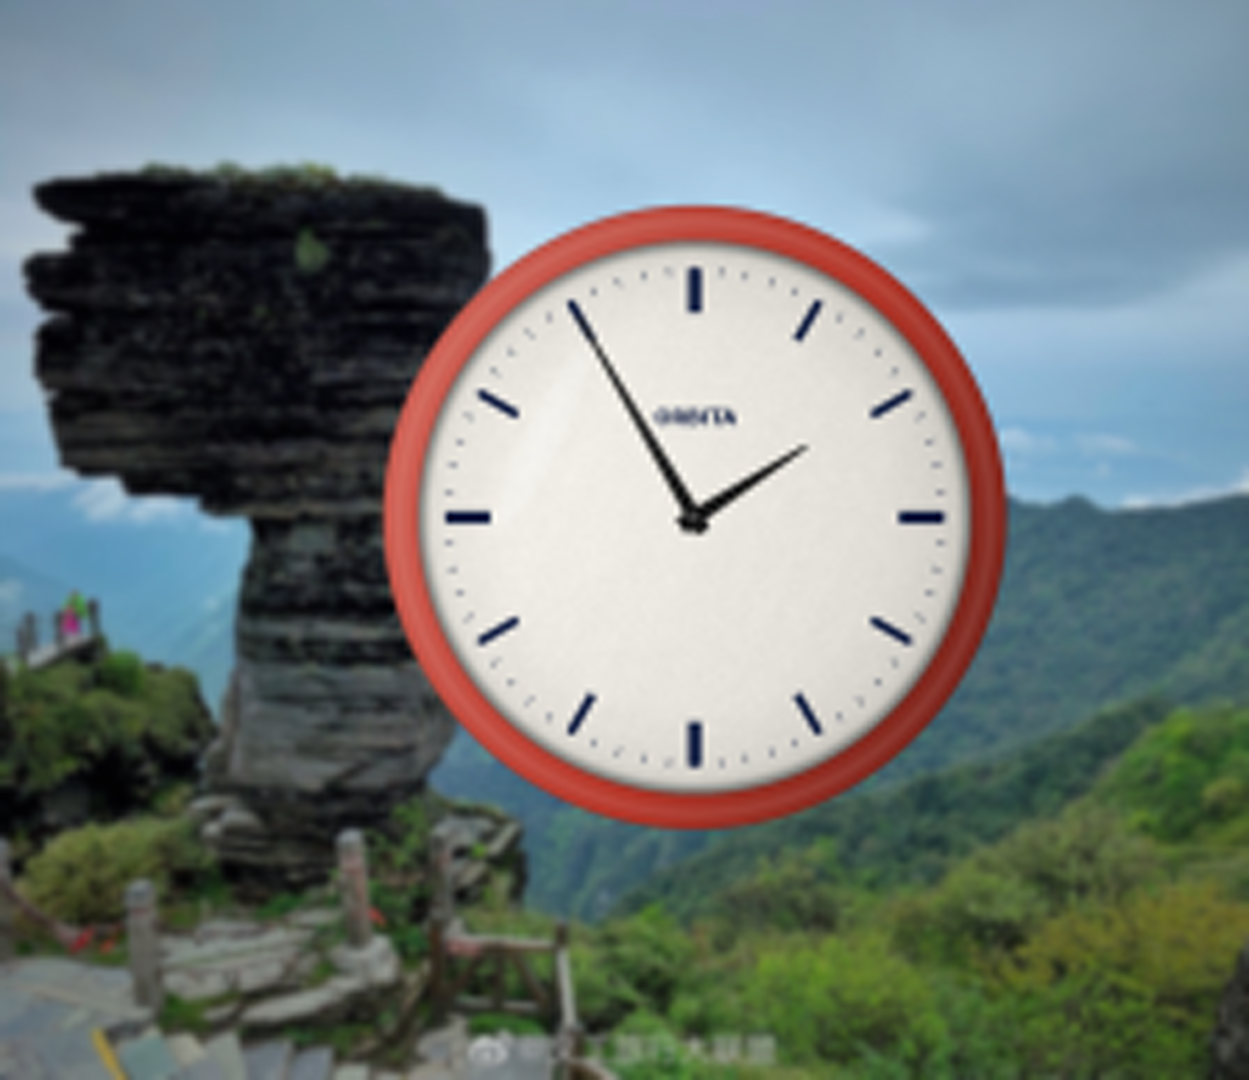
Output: **1:55**
